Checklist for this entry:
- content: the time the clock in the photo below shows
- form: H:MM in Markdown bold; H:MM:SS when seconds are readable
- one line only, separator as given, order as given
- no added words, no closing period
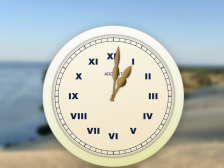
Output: **1:01**
